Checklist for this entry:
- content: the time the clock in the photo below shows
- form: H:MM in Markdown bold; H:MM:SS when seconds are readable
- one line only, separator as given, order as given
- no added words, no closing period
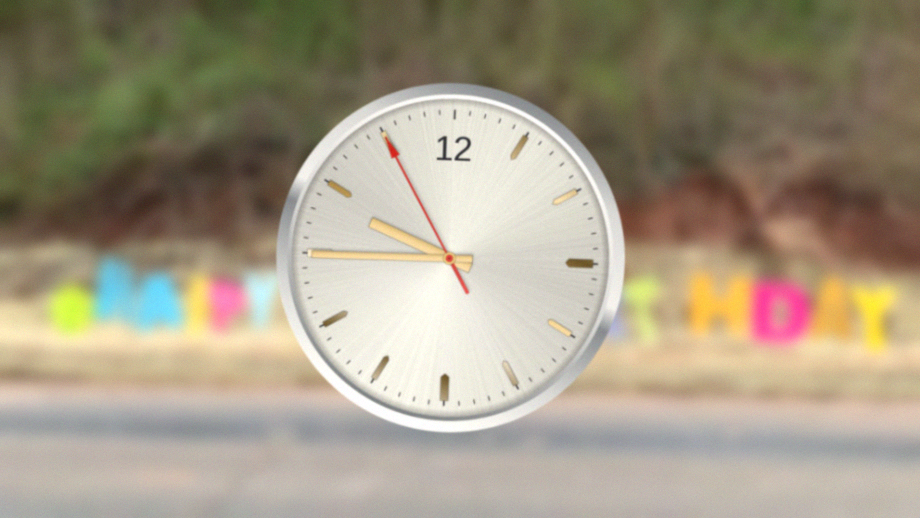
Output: **9:44:55**
